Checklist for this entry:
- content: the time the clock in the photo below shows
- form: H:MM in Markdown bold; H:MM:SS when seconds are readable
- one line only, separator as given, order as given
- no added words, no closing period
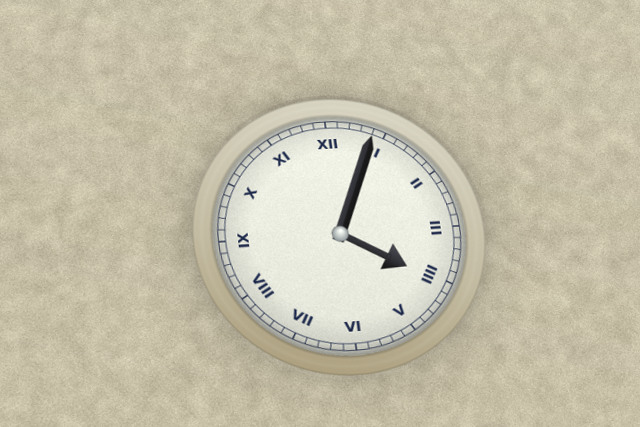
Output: **4:04**
